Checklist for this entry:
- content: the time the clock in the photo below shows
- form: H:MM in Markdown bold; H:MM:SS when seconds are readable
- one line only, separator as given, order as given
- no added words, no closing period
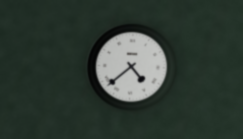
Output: **4:38**
